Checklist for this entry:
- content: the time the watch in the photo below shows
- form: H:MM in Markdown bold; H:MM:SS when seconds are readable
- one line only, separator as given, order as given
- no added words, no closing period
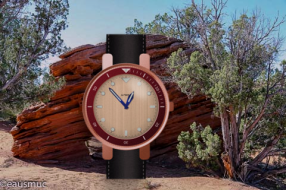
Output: **12:53**
